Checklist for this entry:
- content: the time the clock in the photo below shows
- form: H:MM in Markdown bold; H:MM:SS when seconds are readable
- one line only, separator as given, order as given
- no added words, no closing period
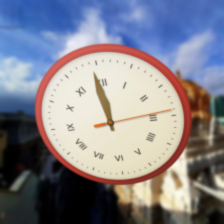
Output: **11:59:14**
